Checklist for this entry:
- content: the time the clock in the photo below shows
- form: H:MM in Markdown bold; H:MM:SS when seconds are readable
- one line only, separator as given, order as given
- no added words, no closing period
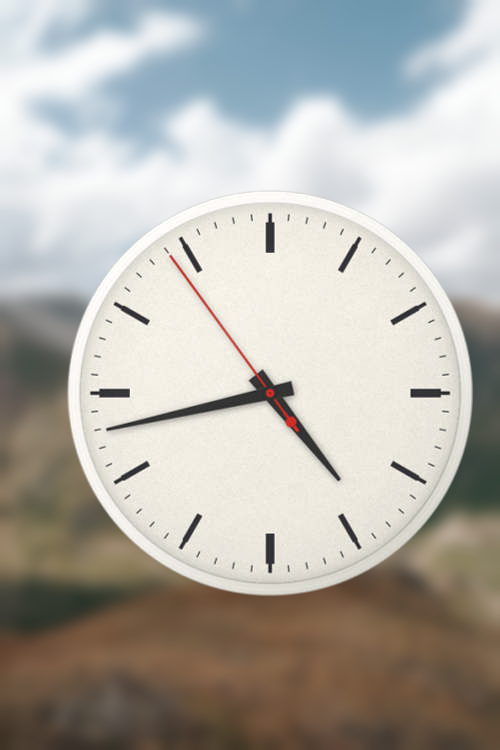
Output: **4:42:54**
